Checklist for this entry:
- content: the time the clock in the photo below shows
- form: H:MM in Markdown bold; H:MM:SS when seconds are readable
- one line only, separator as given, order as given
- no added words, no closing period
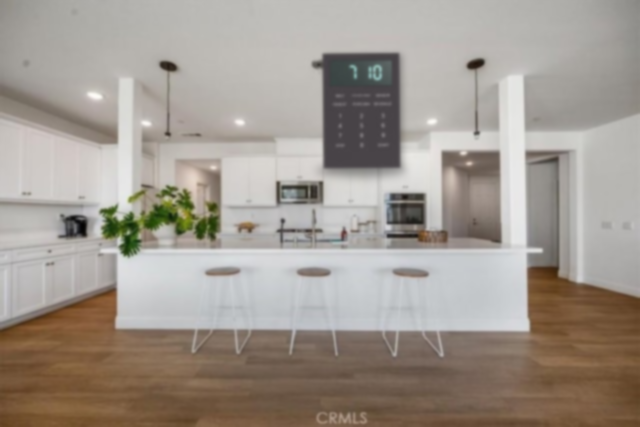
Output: **7:10**
